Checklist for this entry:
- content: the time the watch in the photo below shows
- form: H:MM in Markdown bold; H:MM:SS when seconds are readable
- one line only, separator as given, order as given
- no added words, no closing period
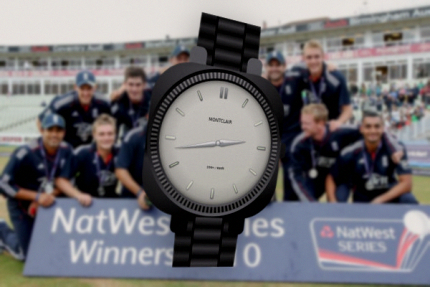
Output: **2:43**
